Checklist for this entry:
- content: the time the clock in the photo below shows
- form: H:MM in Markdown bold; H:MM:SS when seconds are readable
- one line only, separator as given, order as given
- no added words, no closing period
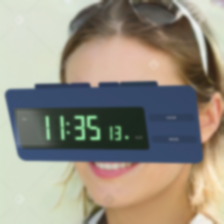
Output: **11:35:13**
